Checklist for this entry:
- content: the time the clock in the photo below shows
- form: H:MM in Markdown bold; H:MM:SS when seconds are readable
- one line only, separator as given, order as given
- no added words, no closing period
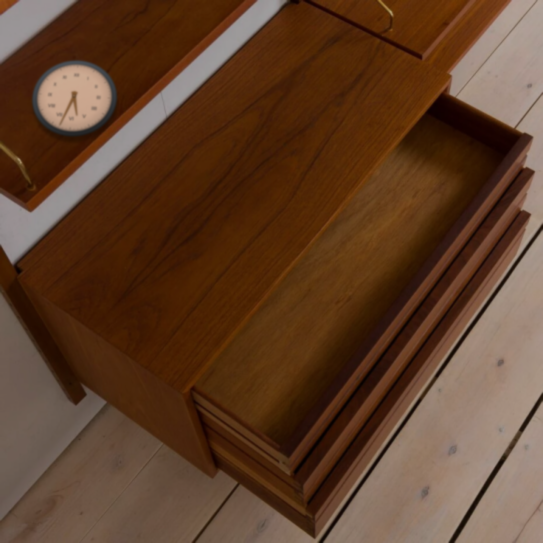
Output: **5:33**
